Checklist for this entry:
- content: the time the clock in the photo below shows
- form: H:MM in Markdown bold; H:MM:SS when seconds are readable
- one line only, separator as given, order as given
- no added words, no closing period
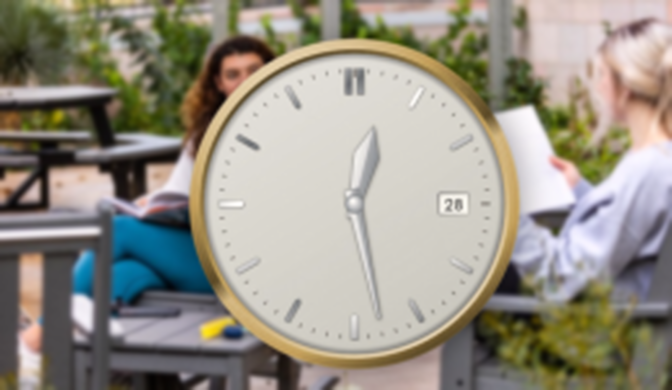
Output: **12:28**
